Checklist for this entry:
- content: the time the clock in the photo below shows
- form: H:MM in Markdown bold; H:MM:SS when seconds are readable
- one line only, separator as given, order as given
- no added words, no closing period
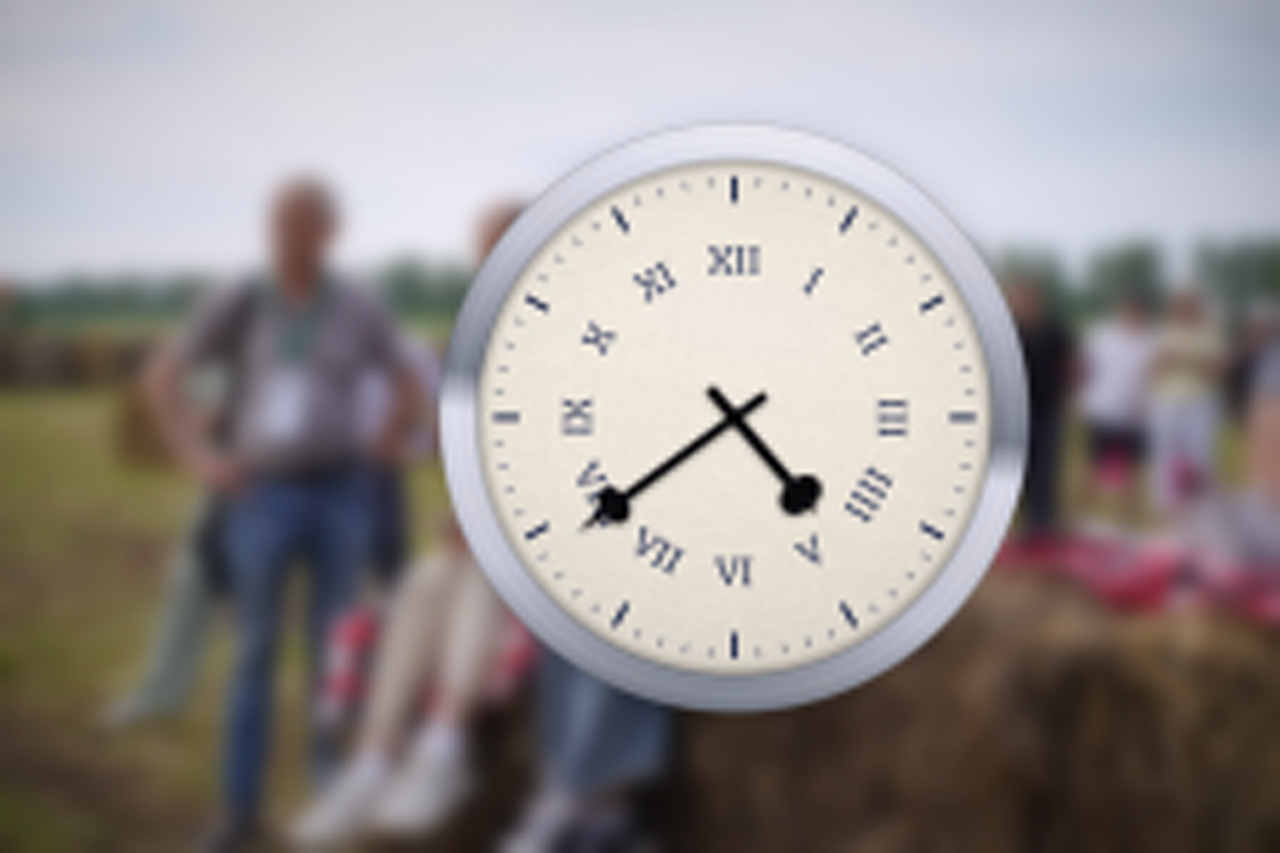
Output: **4:39**
